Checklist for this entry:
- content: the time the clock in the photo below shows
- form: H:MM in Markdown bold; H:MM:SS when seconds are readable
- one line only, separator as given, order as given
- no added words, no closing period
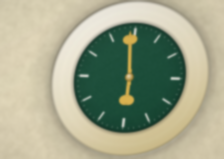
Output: **5:59**
